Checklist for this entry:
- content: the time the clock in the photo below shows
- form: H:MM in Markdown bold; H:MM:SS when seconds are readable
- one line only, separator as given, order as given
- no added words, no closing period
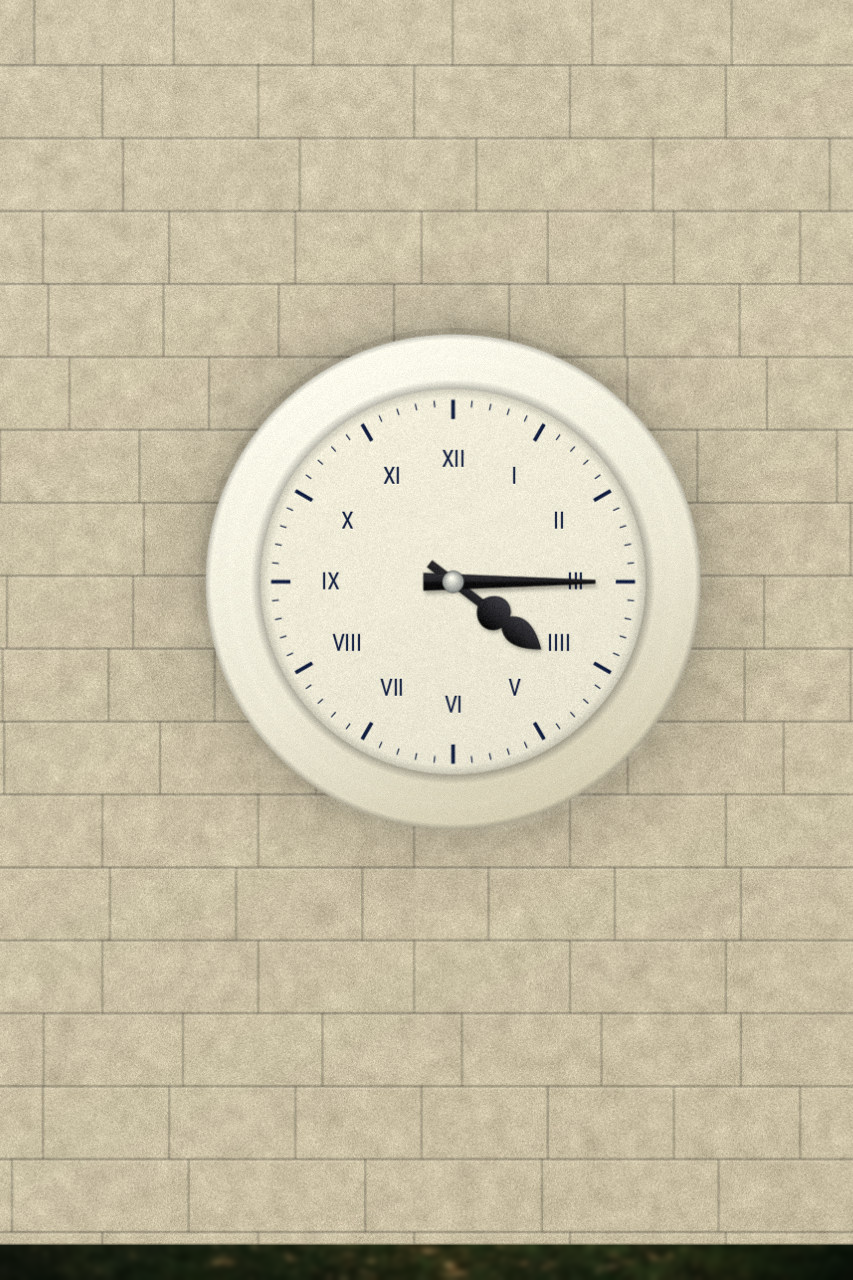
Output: **4:15**
